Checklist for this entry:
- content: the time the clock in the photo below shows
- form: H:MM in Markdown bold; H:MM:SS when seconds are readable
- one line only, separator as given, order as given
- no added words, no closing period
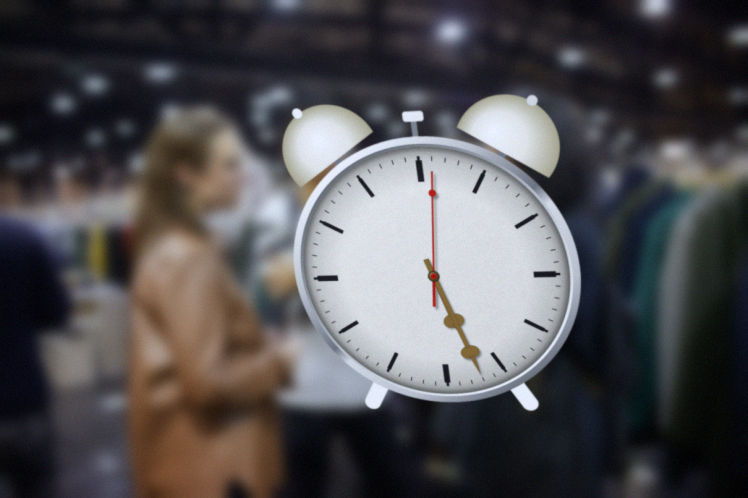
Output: **5:27:01**
